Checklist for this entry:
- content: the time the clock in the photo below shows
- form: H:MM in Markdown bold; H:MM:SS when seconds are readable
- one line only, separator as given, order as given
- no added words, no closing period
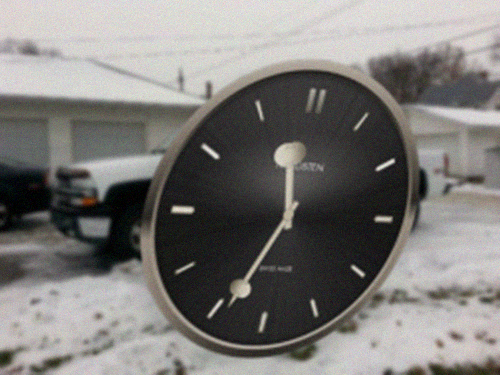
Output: **11:34**
